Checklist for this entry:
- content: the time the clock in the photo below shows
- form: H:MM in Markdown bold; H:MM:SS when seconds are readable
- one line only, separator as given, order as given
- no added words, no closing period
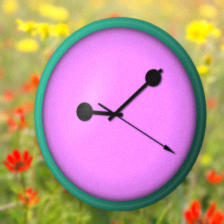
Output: **9:08:20**
